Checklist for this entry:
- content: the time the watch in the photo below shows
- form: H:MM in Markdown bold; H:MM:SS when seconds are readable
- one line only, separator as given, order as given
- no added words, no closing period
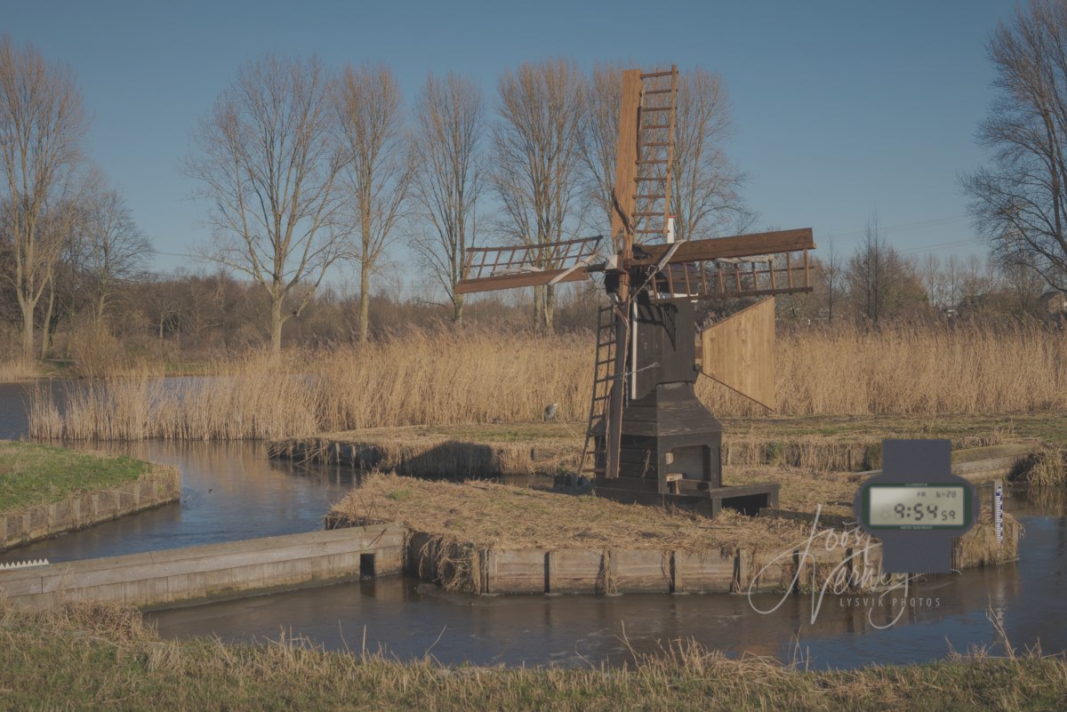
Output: **9:54:59**
